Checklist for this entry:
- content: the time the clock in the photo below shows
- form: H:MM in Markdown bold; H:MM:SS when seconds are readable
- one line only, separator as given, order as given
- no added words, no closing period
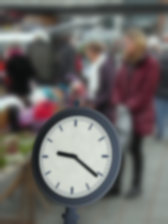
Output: **9:21**
